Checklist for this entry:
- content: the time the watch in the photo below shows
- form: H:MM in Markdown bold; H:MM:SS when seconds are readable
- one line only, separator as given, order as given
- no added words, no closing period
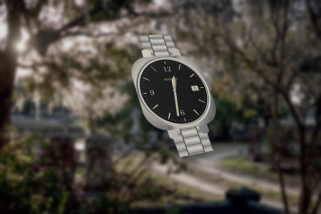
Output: **12:32**
